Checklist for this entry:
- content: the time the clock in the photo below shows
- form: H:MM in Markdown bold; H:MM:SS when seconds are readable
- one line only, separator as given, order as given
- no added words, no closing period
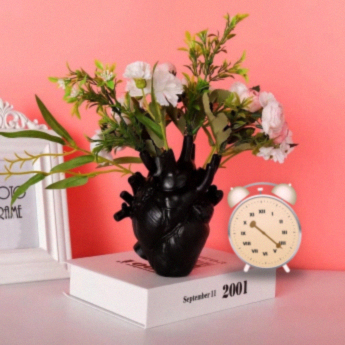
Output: **10:22**
